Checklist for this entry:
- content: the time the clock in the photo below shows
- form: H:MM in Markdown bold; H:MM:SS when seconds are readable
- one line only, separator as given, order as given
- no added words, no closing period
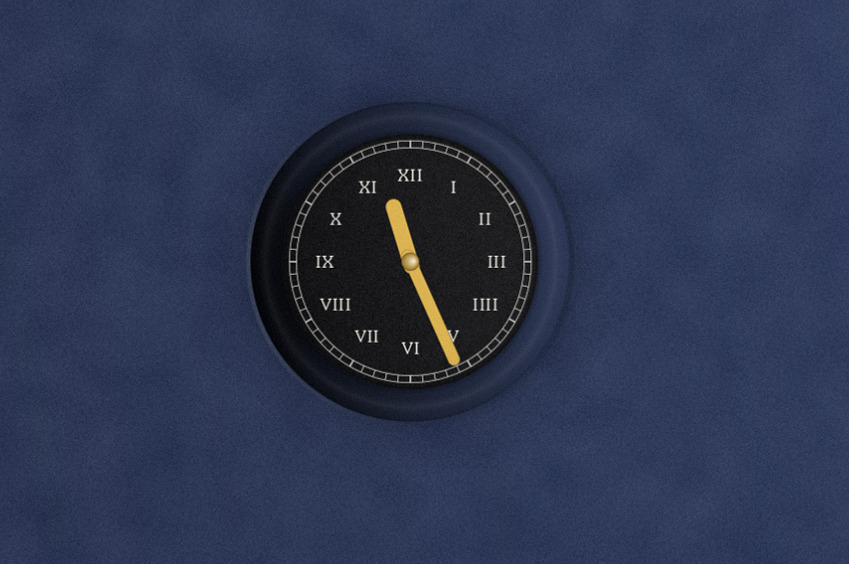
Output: **11:26**
